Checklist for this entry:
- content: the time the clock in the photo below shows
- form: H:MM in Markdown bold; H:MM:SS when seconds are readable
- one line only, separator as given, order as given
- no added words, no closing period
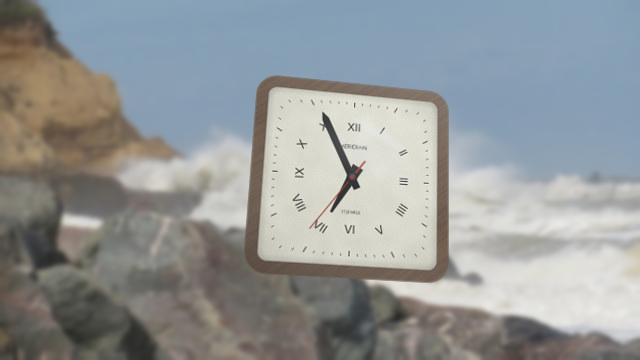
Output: **6:55:36**
